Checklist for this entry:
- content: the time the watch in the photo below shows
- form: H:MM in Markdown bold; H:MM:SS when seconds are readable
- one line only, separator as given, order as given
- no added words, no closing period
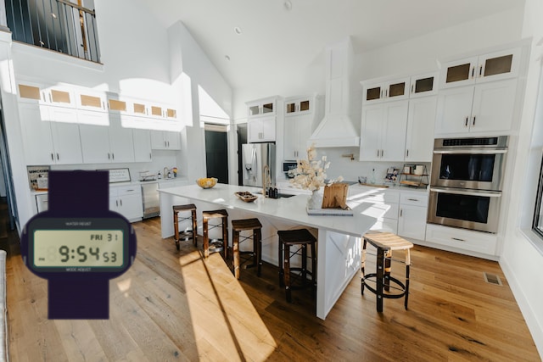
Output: **9:54:53**
